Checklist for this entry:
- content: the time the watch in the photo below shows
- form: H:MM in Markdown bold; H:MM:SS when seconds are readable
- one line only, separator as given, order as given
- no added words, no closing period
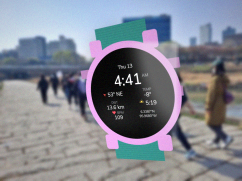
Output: **4:41**
